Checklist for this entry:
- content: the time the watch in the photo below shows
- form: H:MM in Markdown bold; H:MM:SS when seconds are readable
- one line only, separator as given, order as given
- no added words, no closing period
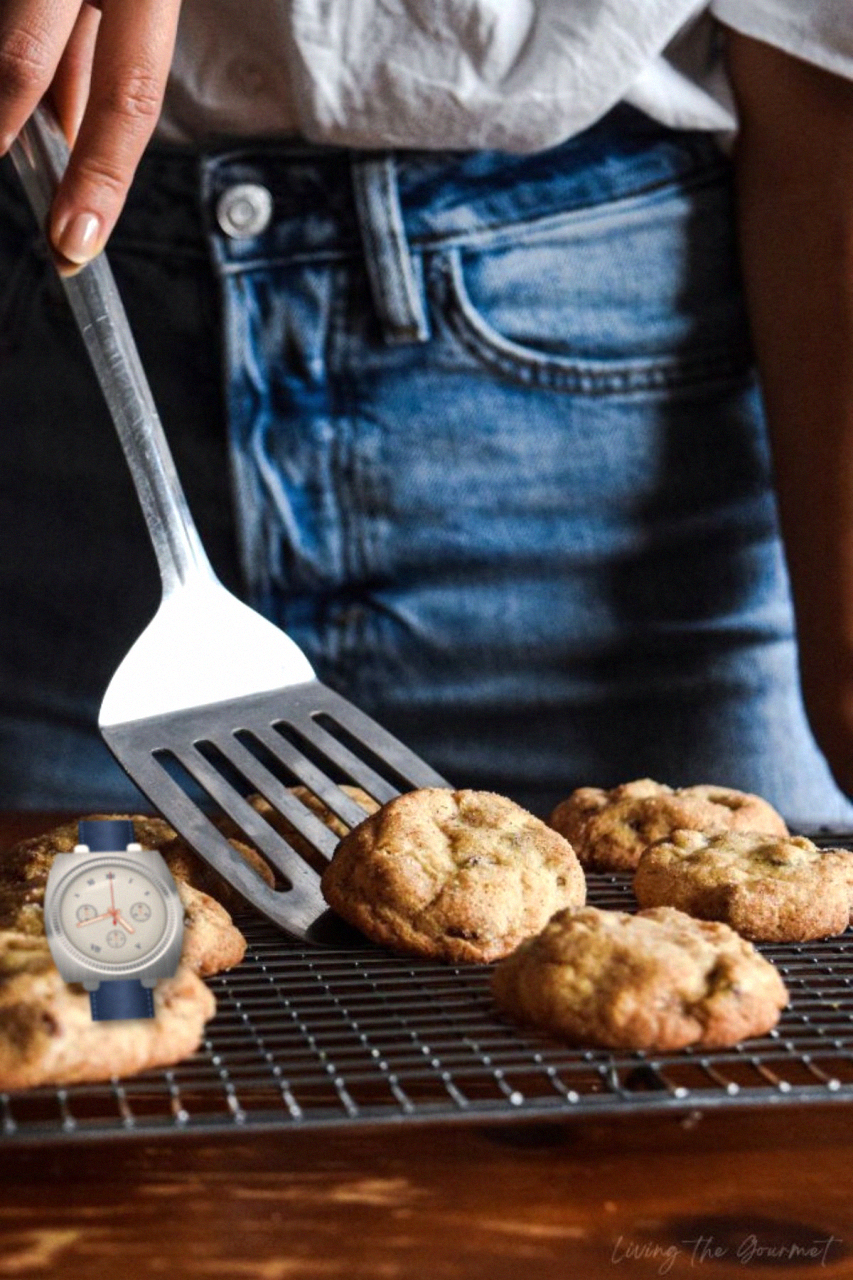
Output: **4:42**
